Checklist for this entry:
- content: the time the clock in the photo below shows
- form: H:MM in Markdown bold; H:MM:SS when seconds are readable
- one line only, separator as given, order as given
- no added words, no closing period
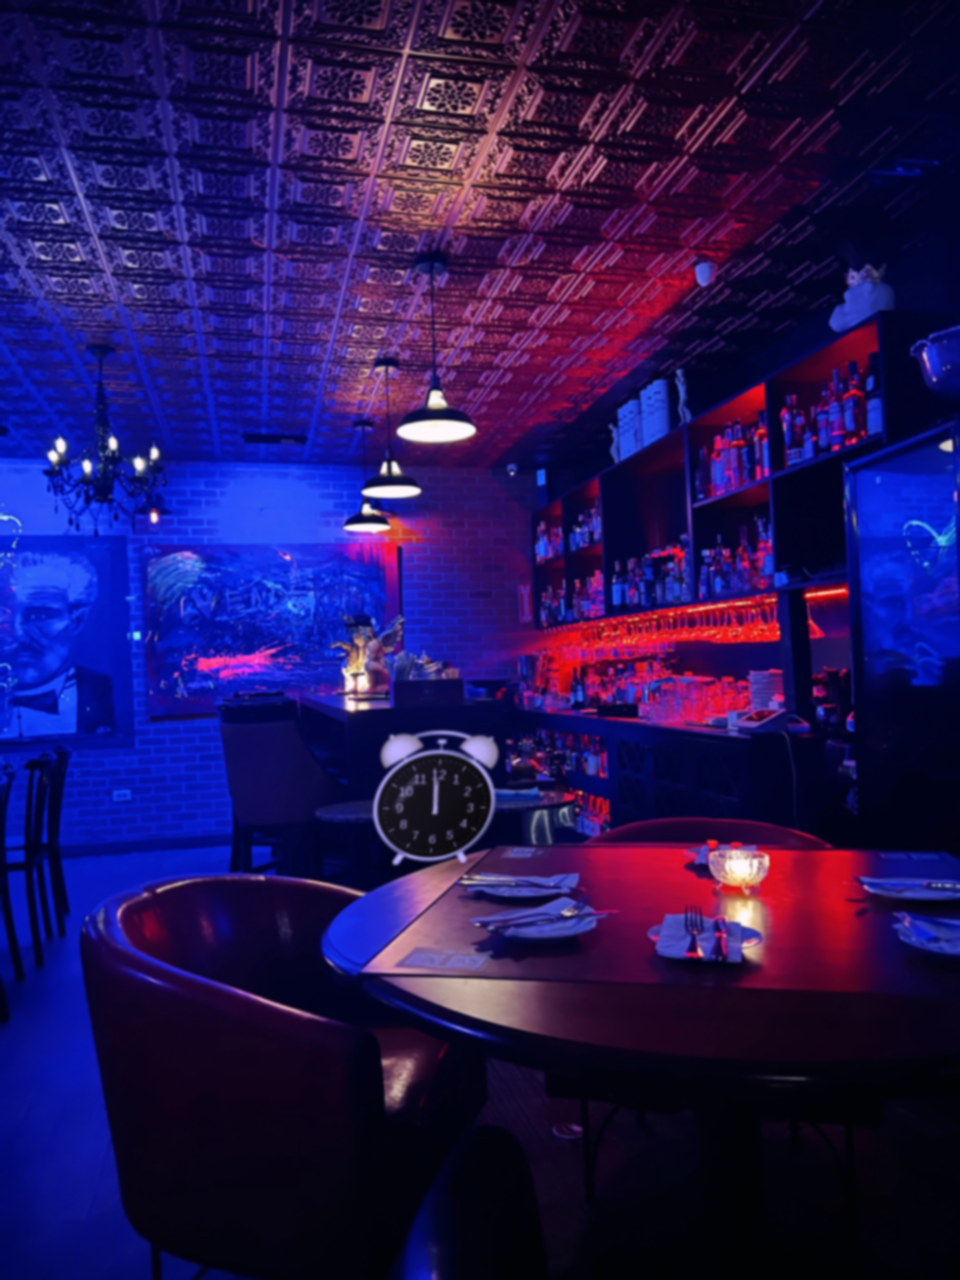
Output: **11:59**
